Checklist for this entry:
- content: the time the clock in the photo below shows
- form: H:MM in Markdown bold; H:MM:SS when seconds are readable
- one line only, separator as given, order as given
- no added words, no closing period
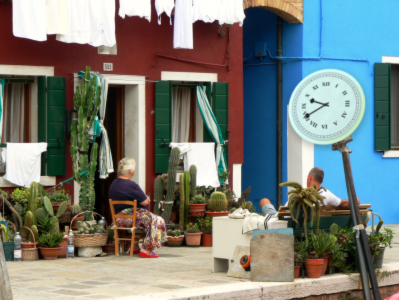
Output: **9:40**
